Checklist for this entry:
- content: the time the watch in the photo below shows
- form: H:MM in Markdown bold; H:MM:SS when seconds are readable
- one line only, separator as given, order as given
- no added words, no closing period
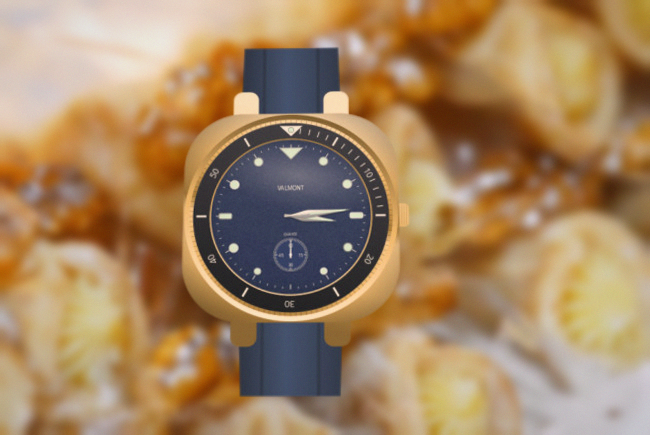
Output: **3:14**
